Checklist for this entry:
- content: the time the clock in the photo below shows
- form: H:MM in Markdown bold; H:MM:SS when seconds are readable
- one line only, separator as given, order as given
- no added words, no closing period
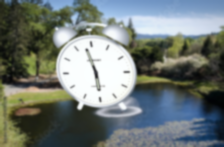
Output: **5:58**
